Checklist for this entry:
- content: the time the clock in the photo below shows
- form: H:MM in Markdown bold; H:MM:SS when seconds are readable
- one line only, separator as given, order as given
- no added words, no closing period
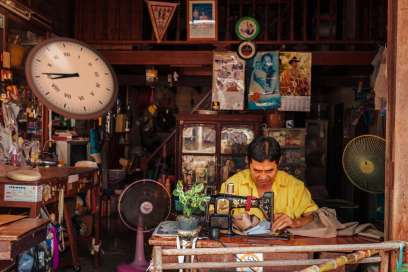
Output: **8:46**
